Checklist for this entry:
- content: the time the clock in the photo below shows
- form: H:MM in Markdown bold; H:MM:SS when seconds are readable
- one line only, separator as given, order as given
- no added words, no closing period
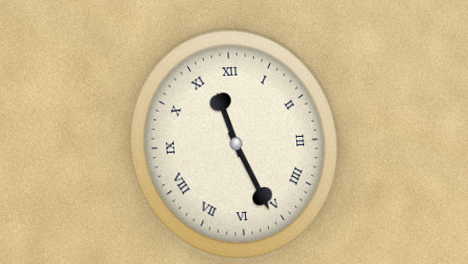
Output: **11:26**
